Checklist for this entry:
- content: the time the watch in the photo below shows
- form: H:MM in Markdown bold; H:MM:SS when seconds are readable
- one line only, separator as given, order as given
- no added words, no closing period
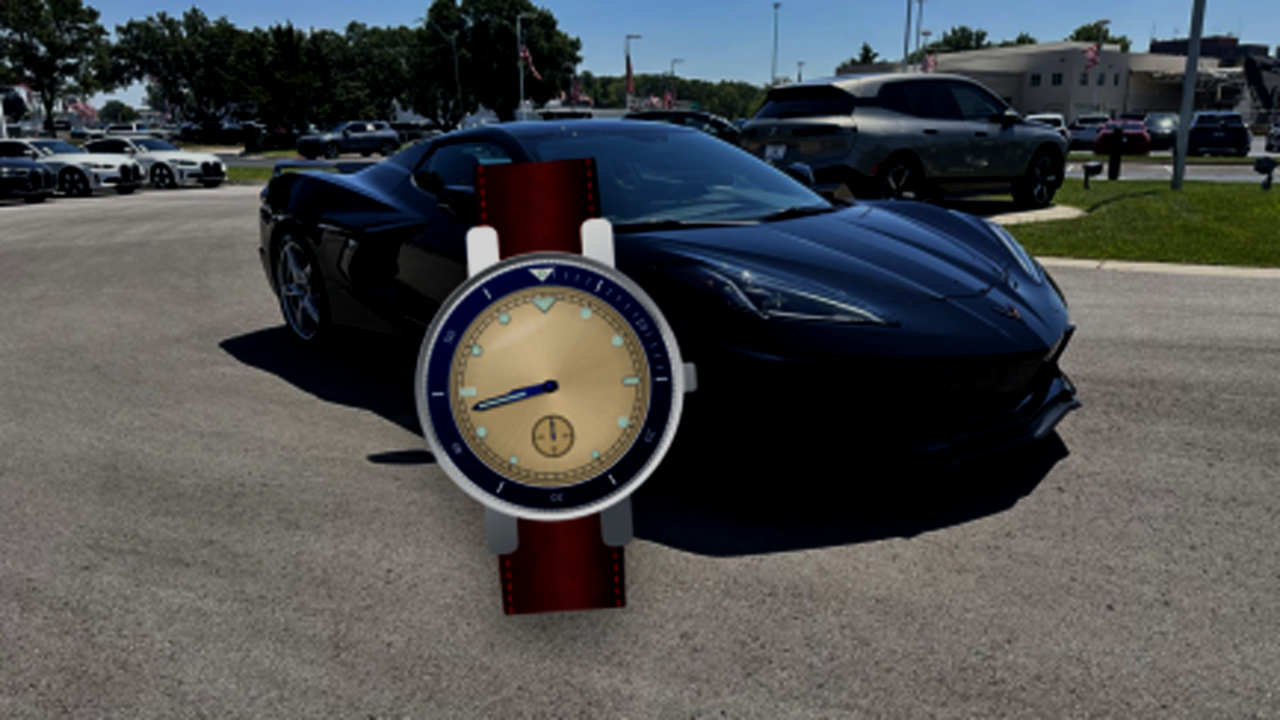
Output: **8:43**
